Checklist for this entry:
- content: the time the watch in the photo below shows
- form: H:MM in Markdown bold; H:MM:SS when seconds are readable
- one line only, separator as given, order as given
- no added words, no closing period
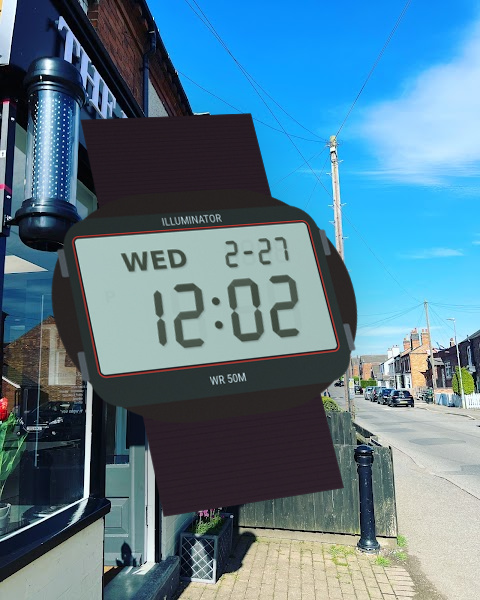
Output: **12:02**
